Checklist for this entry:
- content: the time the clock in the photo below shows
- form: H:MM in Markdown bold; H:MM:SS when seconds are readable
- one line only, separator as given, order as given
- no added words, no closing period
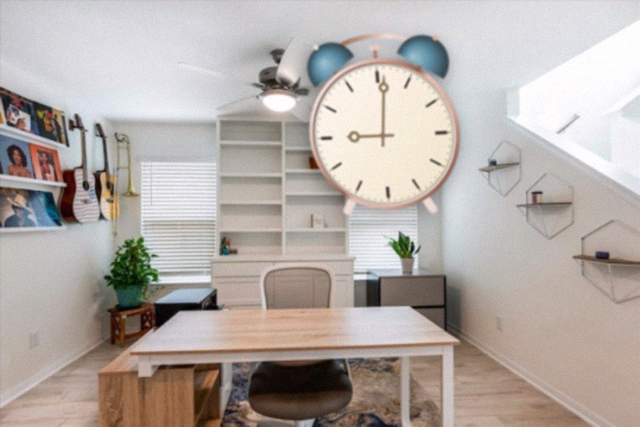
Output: **9:01**
